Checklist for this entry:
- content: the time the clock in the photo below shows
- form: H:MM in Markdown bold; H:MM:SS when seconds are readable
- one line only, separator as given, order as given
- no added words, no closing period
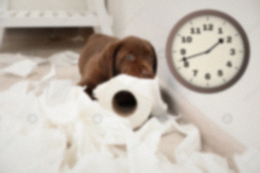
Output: **1:42**
